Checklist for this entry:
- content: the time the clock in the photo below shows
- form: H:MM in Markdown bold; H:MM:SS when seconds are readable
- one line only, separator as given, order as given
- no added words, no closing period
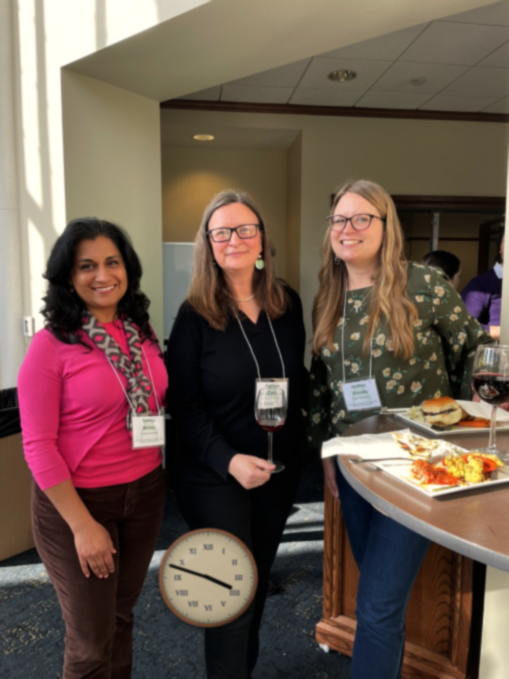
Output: **3:48**
